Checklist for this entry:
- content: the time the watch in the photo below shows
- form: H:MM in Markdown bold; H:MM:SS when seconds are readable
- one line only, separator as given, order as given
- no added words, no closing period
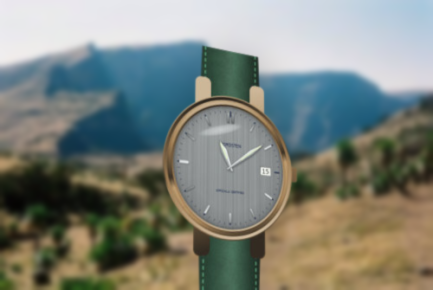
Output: **11:09**
